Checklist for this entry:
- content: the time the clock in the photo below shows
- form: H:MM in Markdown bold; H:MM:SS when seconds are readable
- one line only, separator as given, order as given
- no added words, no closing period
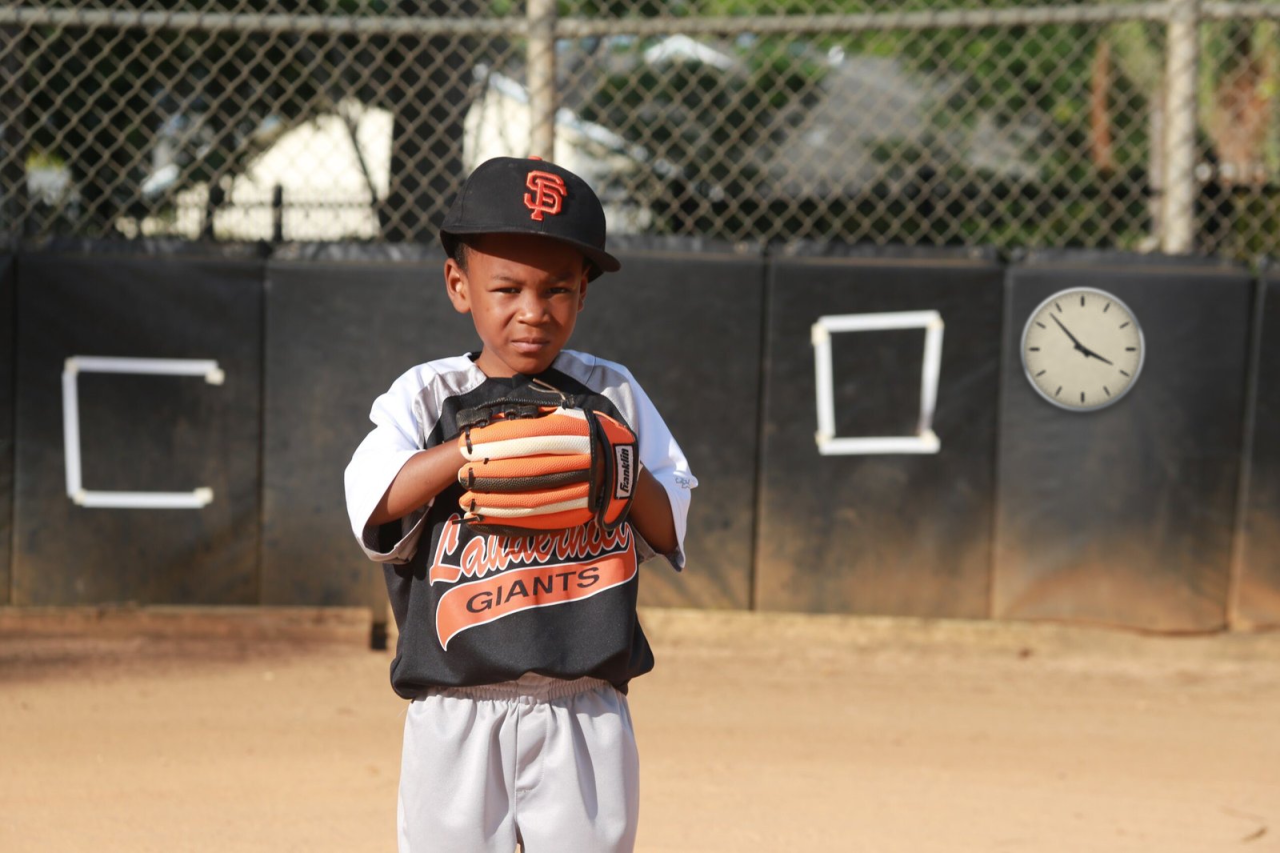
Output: **3:53**
